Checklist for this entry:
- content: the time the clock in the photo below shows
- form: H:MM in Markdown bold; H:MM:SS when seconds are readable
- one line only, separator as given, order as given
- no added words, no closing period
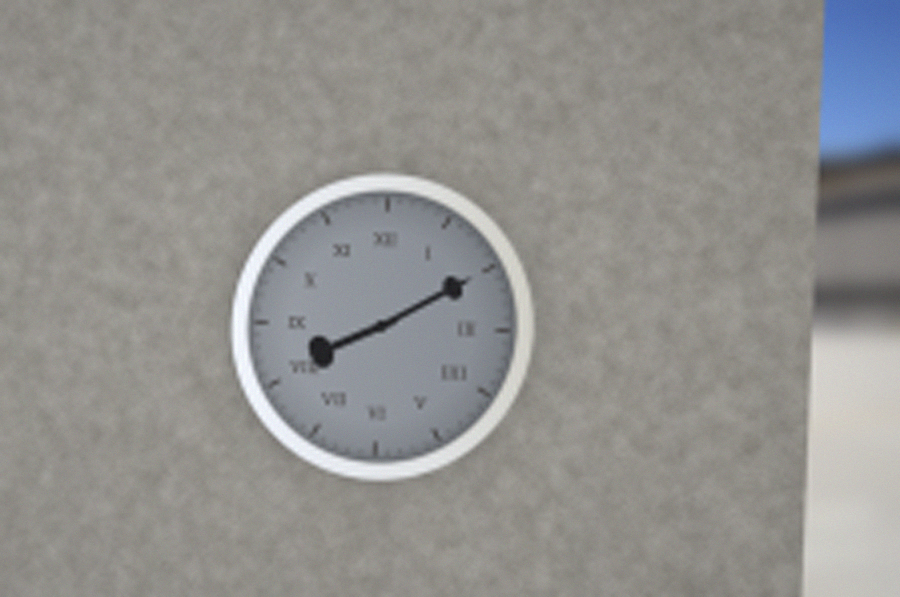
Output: **8:10**
